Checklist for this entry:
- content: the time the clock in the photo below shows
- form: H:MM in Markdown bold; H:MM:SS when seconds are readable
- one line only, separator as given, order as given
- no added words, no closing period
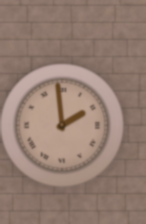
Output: **1:59**
